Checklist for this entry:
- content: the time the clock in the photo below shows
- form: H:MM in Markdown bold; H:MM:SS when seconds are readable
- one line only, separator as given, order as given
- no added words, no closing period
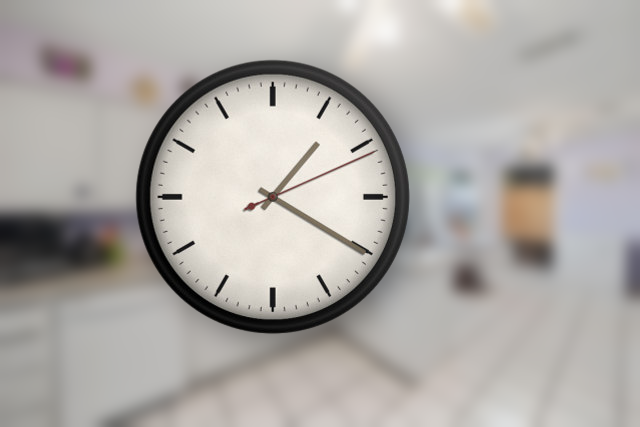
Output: **1:20:11**
